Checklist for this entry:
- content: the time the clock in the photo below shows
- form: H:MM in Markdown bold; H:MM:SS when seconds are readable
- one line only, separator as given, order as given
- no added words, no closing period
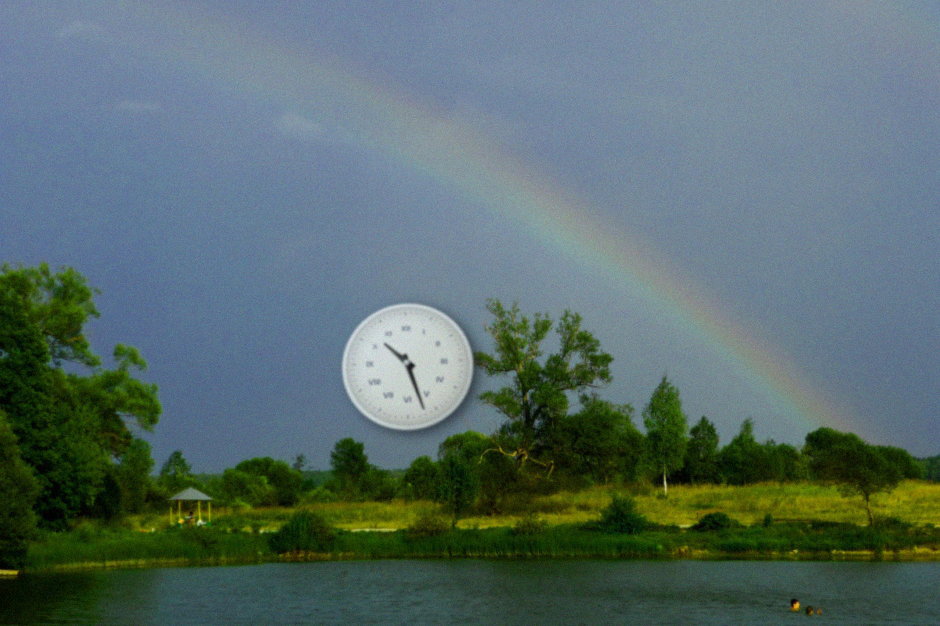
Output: **10:27**
